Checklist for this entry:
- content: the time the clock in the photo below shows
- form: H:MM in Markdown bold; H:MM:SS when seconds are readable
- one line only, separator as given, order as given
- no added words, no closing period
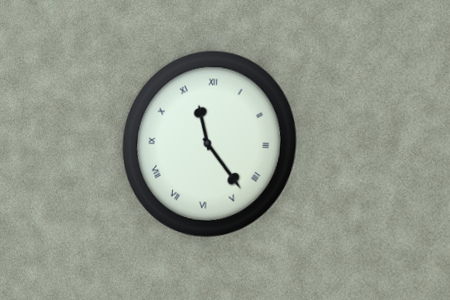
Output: **11:23**
